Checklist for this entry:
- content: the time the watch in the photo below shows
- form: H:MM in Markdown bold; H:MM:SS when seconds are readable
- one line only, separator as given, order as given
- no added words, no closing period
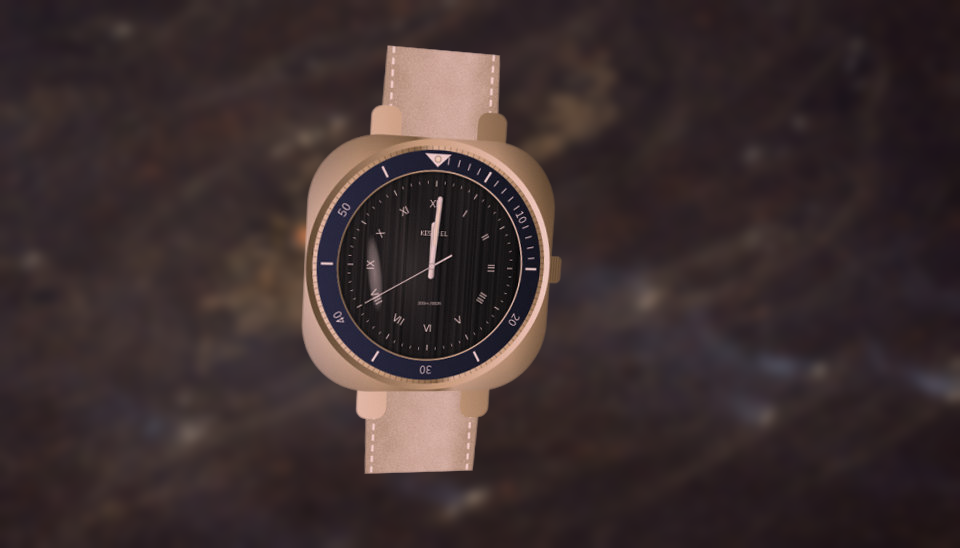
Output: **12:00:40**
